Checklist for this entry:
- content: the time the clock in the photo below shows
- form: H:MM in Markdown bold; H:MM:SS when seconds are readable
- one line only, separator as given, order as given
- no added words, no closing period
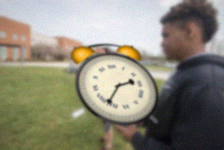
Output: **2:37**
